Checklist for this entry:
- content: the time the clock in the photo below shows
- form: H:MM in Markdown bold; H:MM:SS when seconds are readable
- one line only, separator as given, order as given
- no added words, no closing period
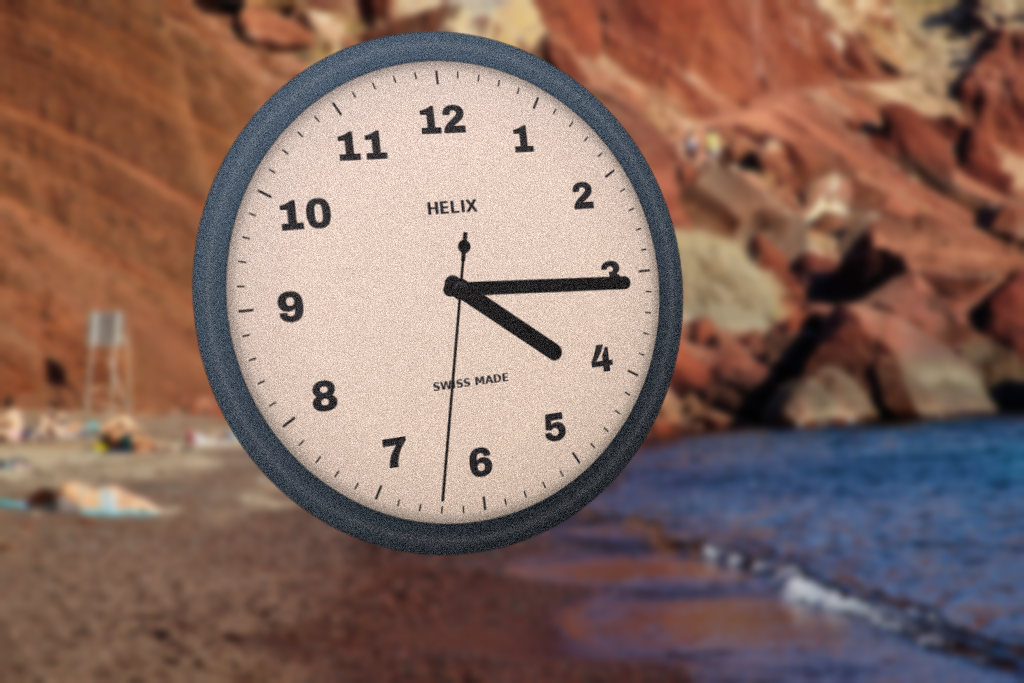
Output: **4:15:32**
